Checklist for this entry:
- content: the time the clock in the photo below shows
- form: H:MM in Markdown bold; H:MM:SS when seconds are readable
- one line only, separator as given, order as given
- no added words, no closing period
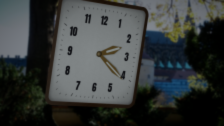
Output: **2:21**
